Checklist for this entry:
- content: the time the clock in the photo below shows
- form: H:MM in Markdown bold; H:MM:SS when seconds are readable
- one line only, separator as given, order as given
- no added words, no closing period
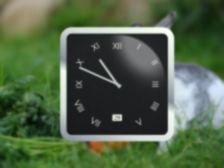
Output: **10:49**
